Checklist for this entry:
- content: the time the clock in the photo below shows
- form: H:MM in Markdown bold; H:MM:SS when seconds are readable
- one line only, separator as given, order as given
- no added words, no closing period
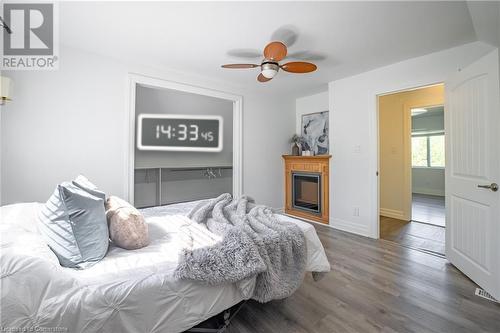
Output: **14:33**
